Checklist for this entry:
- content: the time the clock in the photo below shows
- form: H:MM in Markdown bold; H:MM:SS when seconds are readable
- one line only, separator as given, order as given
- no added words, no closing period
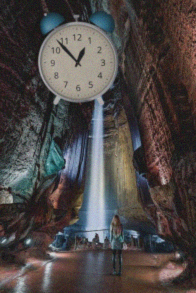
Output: **12:53**
